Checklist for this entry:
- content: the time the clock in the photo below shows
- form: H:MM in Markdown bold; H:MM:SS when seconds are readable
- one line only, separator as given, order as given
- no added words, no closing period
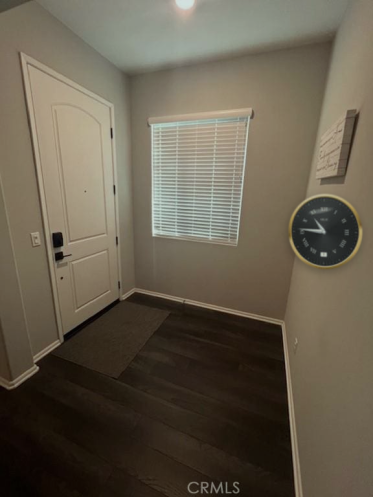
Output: **10:46**
